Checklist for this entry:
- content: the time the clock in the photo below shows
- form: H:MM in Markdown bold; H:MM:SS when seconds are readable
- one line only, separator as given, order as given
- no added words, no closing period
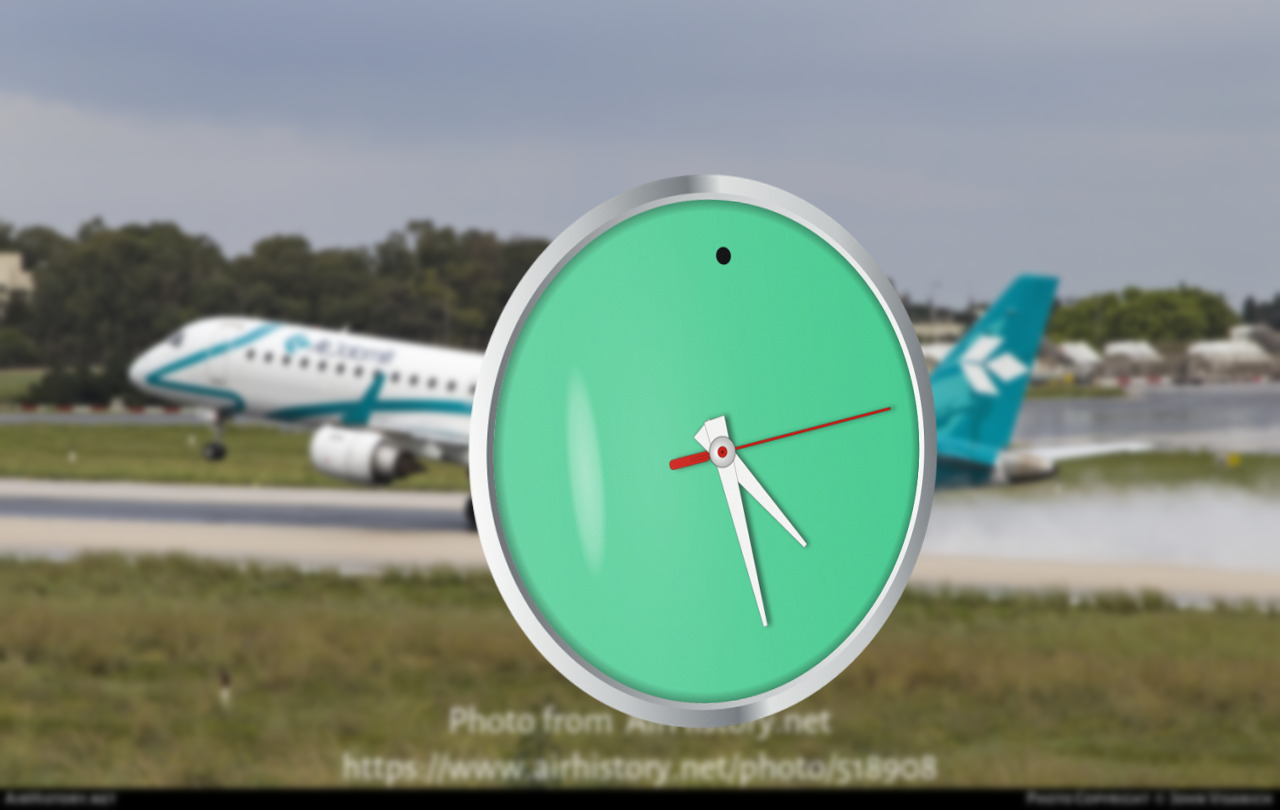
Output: **4:27:13**
